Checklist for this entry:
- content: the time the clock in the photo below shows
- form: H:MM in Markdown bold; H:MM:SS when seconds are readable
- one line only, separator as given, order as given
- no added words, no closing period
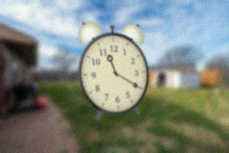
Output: **11:20**
